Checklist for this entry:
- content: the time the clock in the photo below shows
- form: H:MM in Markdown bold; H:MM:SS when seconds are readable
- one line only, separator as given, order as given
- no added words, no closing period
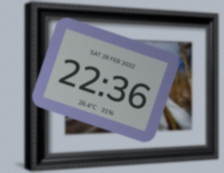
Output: **22:36**
